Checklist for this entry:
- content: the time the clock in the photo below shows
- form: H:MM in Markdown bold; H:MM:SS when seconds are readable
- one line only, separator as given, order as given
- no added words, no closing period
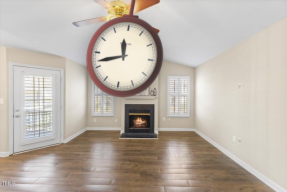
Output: **11:42**
